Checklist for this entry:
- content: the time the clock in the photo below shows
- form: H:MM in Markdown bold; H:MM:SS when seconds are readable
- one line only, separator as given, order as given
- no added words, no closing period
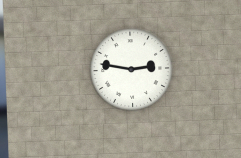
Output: **2:47**
